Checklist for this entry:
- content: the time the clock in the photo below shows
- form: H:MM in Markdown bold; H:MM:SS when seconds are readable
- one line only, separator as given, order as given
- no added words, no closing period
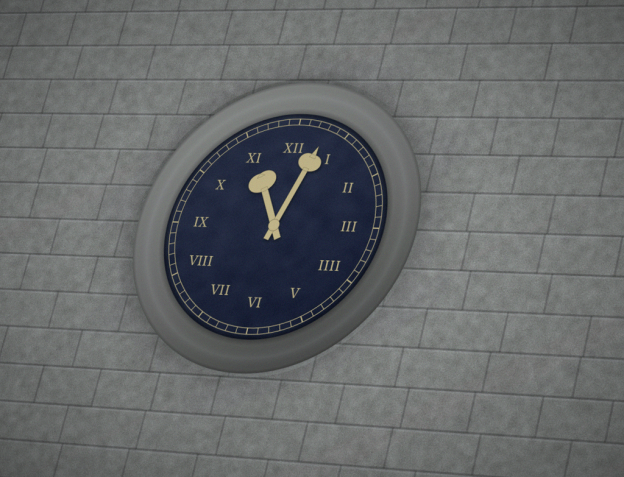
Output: **11:03**
